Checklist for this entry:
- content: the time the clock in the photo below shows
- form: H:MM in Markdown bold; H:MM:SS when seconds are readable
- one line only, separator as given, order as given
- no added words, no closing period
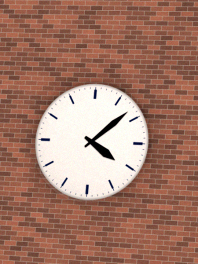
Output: **4:08**
